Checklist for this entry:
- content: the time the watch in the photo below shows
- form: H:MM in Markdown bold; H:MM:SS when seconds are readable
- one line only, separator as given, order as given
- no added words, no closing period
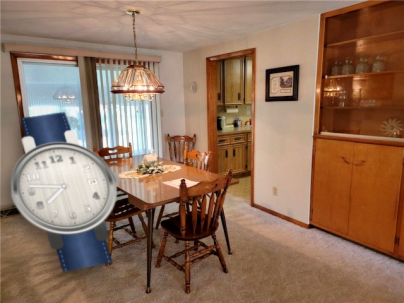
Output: **7:47**
